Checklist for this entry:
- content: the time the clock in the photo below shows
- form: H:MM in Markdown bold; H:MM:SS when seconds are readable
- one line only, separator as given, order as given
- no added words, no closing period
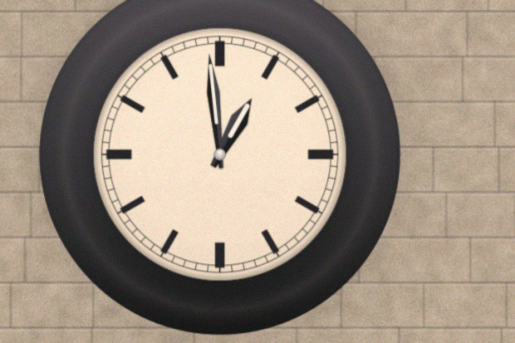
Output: **12:59**
